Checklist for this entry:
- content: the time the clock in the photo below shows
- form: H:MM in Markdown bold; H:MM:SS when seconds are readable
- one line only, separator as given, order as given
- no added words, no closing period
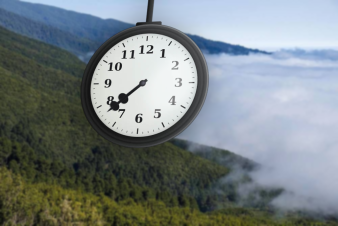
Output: **7:38**
